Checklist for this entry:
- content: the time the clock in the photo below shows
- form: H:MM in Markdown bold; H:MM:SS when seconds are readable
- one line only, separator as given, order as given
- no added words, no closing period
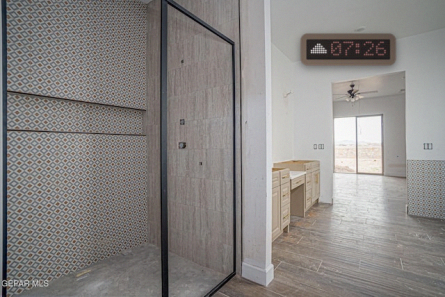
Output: **7:26**
